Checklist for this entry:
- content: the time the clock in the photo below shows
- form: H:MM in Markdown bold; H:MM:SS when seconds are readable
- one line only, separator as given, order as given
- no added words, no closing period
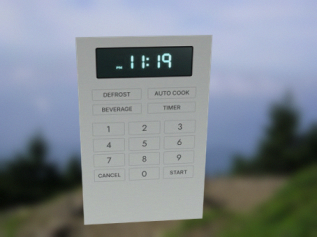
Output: **11:19**
